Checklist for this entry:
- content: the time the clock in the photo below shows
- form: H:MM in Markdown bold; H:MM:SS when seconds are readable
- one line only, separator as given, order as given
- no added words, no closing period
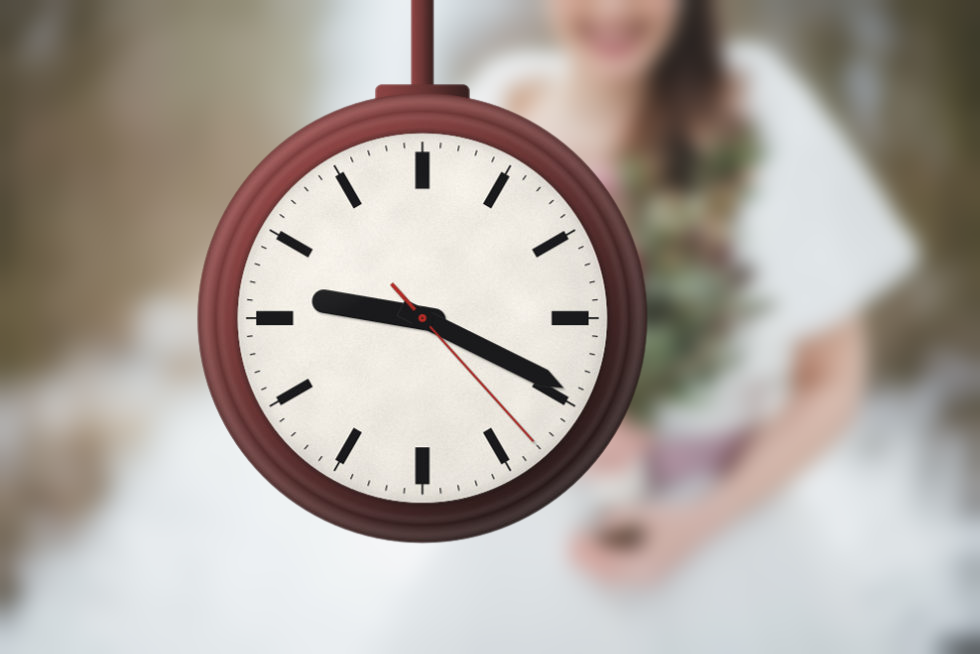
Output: **9:19:23**
